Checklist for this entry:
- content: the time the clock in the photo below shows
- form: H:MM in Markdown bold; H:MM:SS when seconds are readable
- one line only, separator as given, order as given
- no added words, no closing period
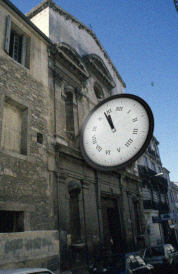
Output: **10:53**
